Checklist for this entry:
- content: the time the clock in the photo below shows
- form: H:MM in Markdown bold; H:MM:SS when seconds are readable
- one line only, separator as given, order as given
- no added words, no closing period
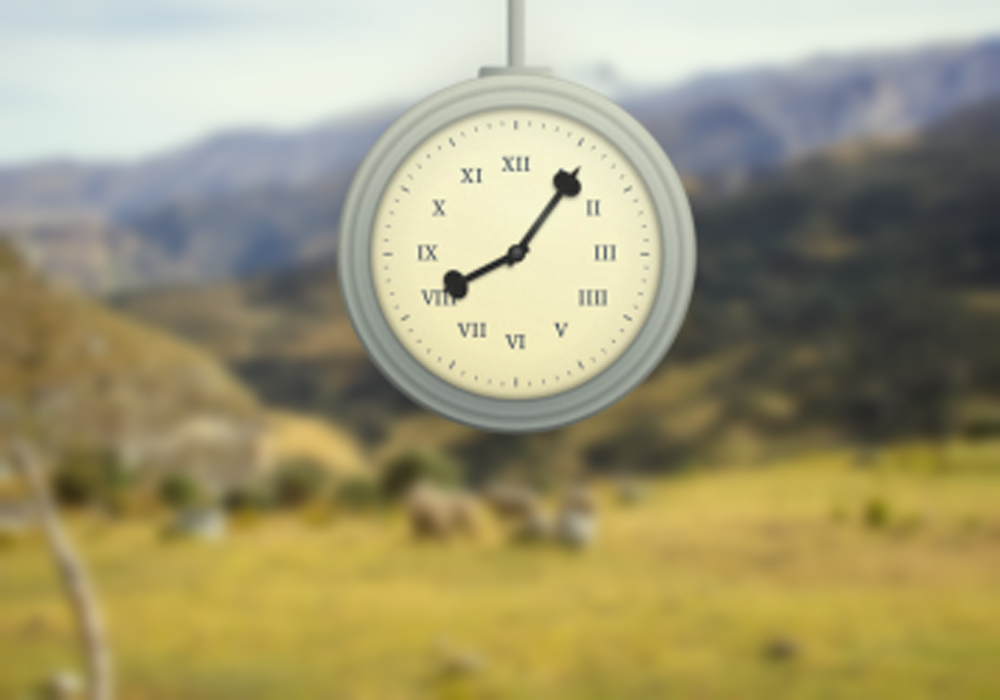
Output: **8:06**
